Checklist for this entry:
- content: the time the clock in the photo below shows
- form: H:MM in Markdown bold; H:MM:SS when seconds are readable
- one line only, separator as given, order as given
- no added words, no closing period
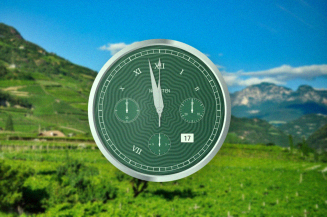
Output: **11:58**
